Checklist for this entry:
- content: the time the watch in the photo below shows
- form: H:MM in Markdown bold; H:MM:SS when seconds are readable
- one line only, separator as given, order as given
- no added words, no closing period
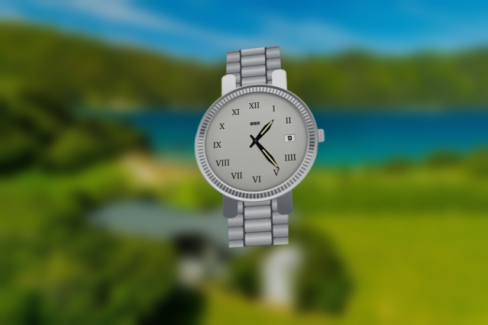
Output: **1:24**
